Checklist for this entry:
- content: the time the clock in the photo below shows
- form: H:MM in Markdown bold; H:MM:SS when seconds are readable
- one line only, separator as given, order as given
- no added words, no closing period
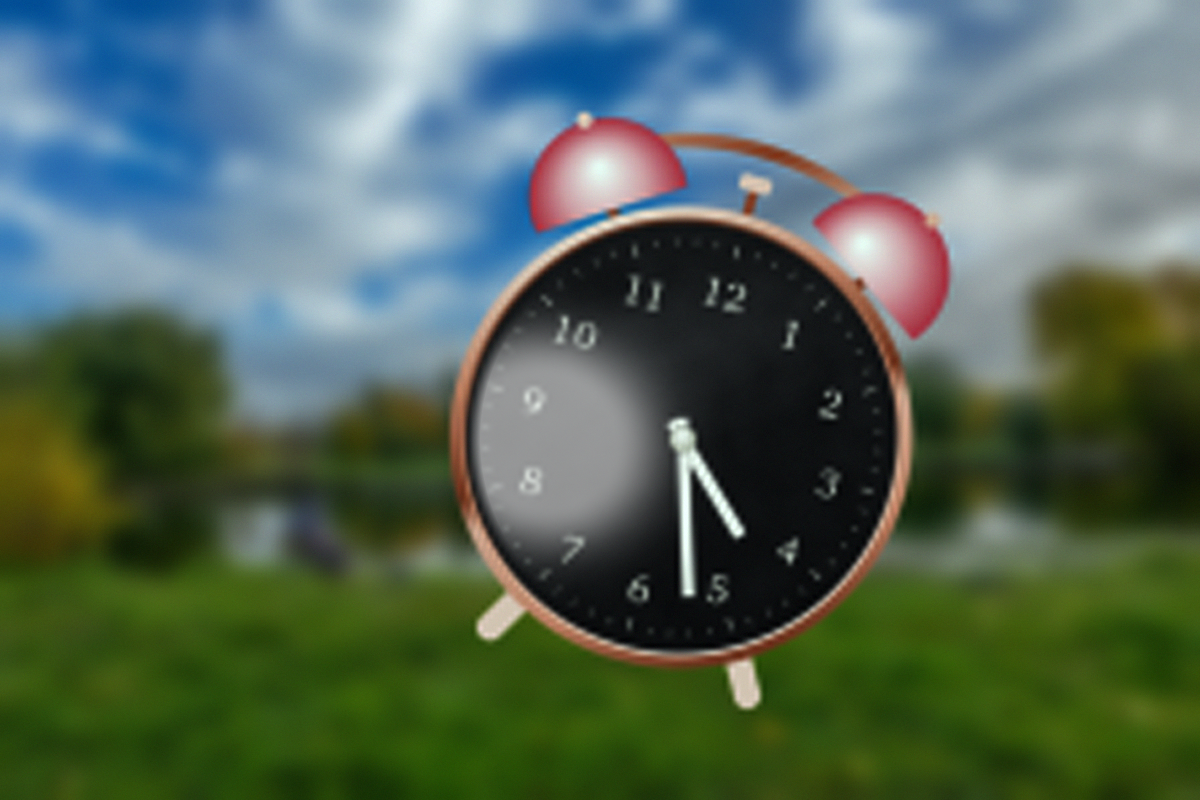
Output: **4:27**
